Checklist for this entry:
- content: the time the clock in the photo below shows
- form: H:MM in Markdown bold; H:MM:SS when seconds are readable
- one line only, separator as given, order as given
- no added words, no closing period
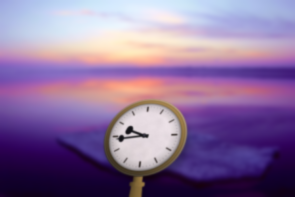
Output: **9:44**
